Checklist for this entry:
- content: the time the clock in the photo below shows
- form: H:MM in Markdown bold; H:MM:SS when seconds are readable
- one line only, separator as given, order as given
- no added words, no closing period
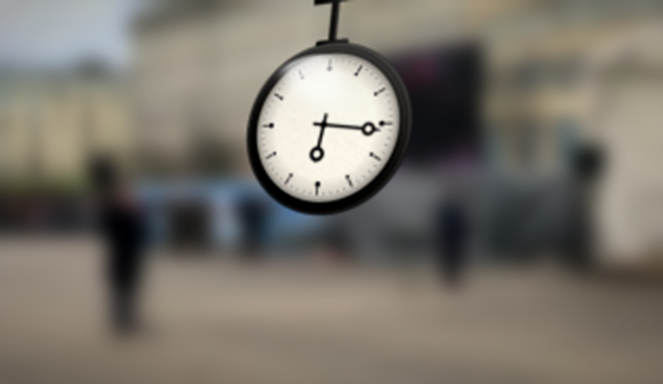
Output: **6:16**
